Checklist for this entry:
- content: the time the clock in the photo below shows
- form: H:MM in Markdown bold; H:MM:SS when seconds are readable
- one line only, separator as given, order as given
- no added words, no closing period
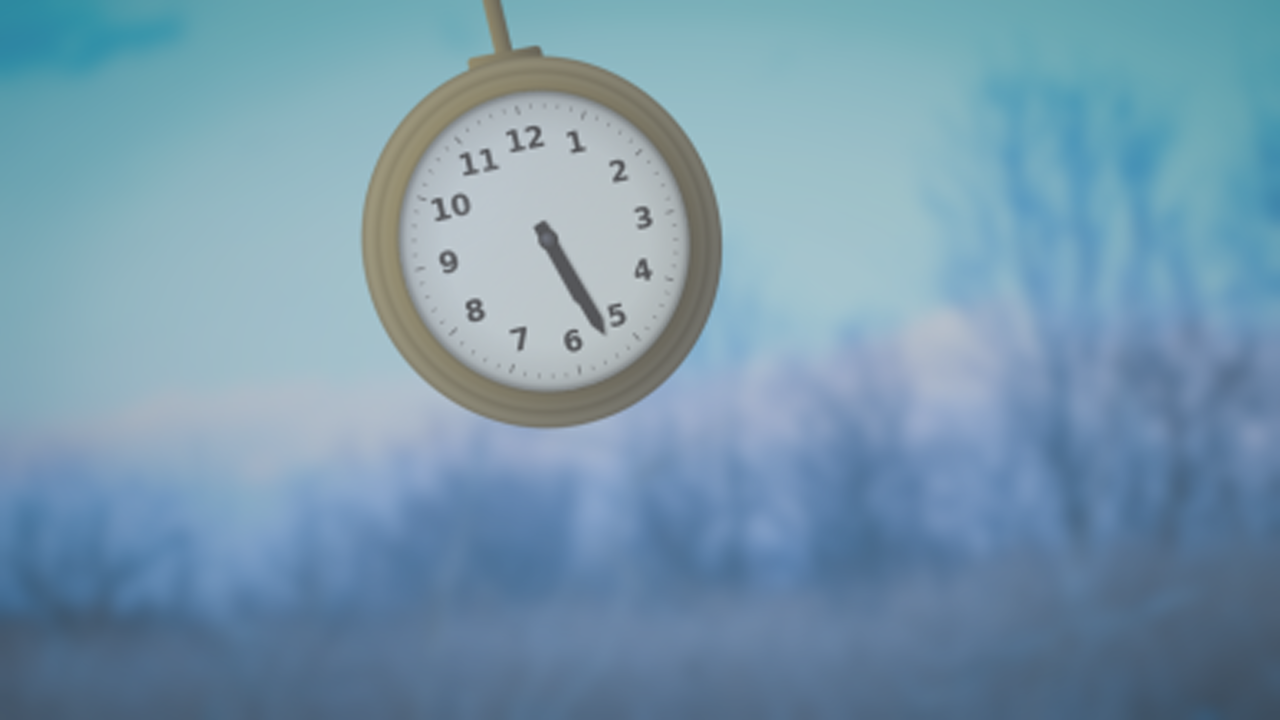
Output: **5:27**
